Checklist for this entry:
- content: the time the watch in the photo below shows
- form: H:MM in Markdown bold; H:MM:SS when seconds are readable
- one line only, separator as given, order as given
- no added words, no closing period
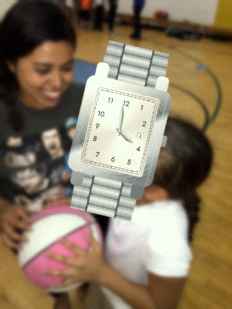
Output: **3:59**
